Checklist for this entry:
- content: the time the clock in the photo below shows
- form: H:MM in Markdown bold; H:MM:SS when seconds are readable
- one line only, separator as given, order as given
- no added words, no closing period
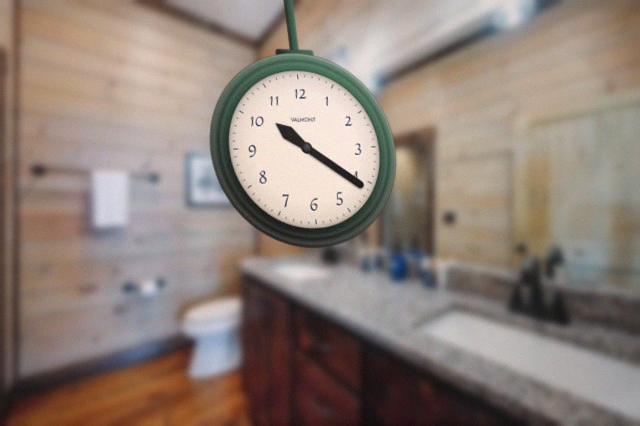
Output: **10:21**
